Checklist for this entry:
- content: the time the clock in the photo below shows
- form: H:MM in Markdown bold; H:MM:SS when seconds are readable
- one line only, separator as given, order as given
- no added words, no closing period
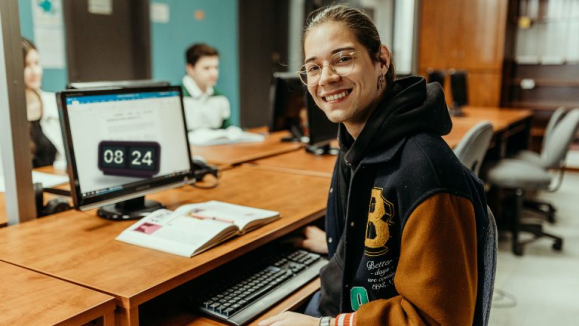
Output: **8:24**
